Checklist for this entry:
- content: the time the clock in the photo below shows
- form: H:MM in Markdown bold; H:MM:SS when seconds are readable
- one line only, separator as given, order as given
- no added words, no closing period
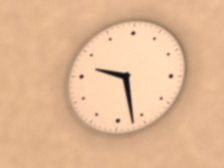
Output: **9:27**
